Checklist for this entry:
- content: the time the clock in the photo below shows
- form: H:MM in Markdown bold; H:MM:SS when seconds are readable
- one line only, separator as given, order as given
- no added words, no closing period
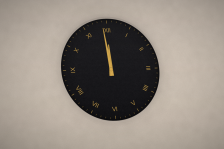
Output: **11:59**
